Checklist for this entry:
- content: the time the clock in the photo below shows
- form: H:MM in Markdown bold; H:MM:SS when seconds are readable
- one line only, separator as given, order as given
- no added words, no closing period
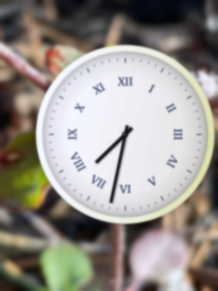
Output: **7:32**
